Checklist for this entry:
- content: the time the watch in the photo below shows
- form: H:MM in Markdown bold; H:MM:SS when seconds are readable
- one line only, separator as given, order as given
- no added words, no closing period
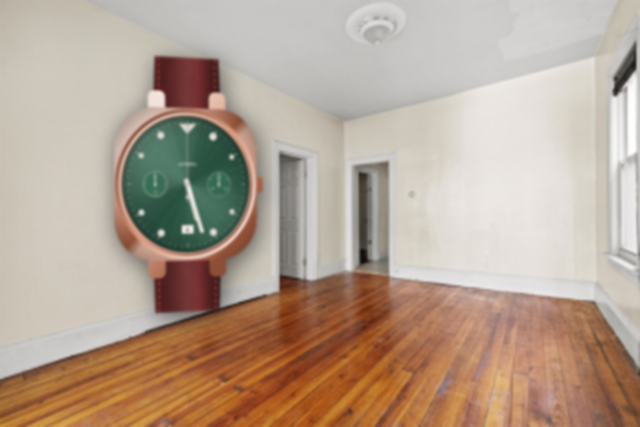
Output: **5:27**
